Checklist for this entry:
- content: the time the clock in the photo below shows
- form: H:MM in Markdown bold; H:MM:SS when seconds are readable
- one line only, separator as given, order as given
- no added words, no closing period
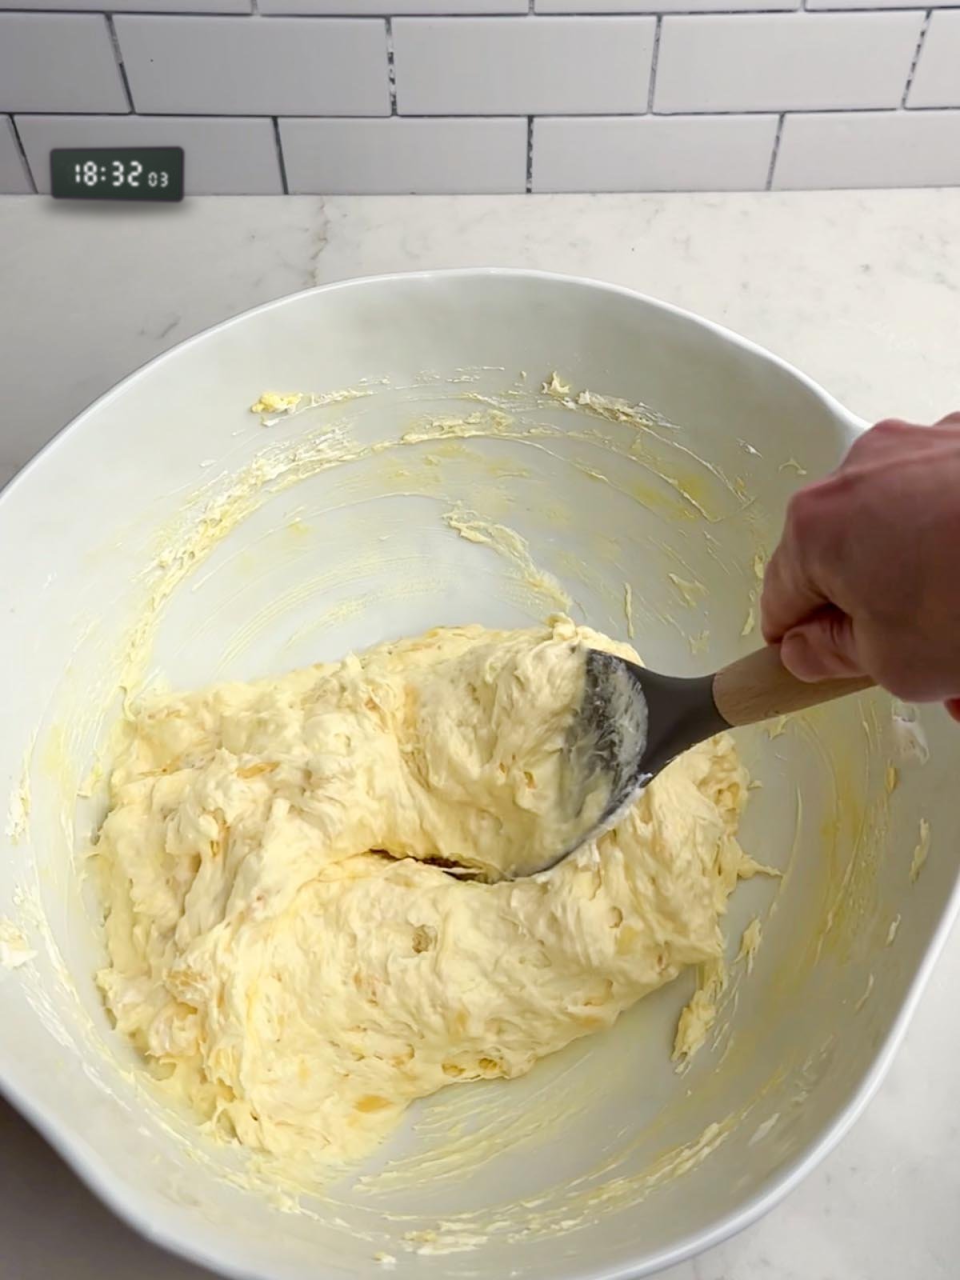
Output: **18:32:03**
